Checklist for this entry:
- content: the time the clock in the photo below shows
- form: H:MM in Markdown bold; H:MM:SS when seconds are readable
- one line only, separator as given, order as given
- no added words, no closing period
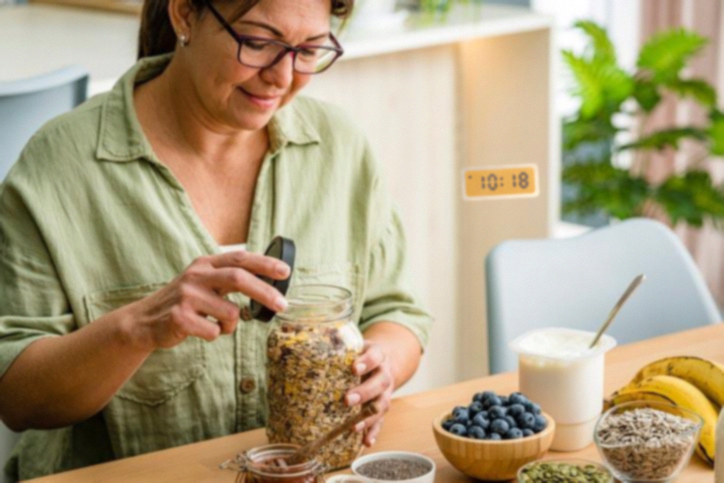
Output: **10:18**
